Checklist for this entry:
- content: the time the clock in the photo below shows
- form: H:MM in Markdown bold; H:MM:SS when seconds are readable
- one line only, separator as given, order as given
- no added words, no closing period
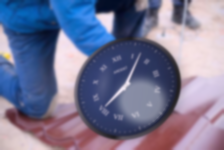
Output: **8:07**
